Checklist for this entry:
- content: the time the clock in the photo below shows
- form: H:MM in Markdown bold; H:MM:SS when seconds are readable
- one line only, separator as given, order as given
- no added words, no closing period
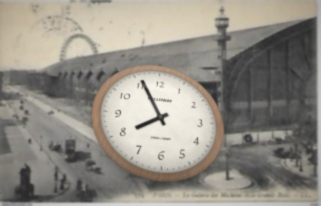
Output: **7:56**
